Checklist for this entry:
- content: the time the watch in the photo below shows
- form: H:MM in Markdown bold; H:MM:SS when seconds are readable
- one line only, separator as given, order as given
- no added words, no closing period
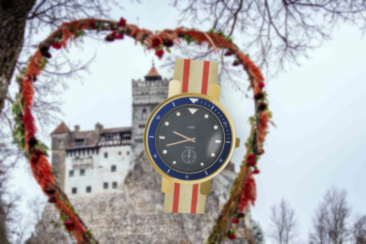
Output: **9:42**
